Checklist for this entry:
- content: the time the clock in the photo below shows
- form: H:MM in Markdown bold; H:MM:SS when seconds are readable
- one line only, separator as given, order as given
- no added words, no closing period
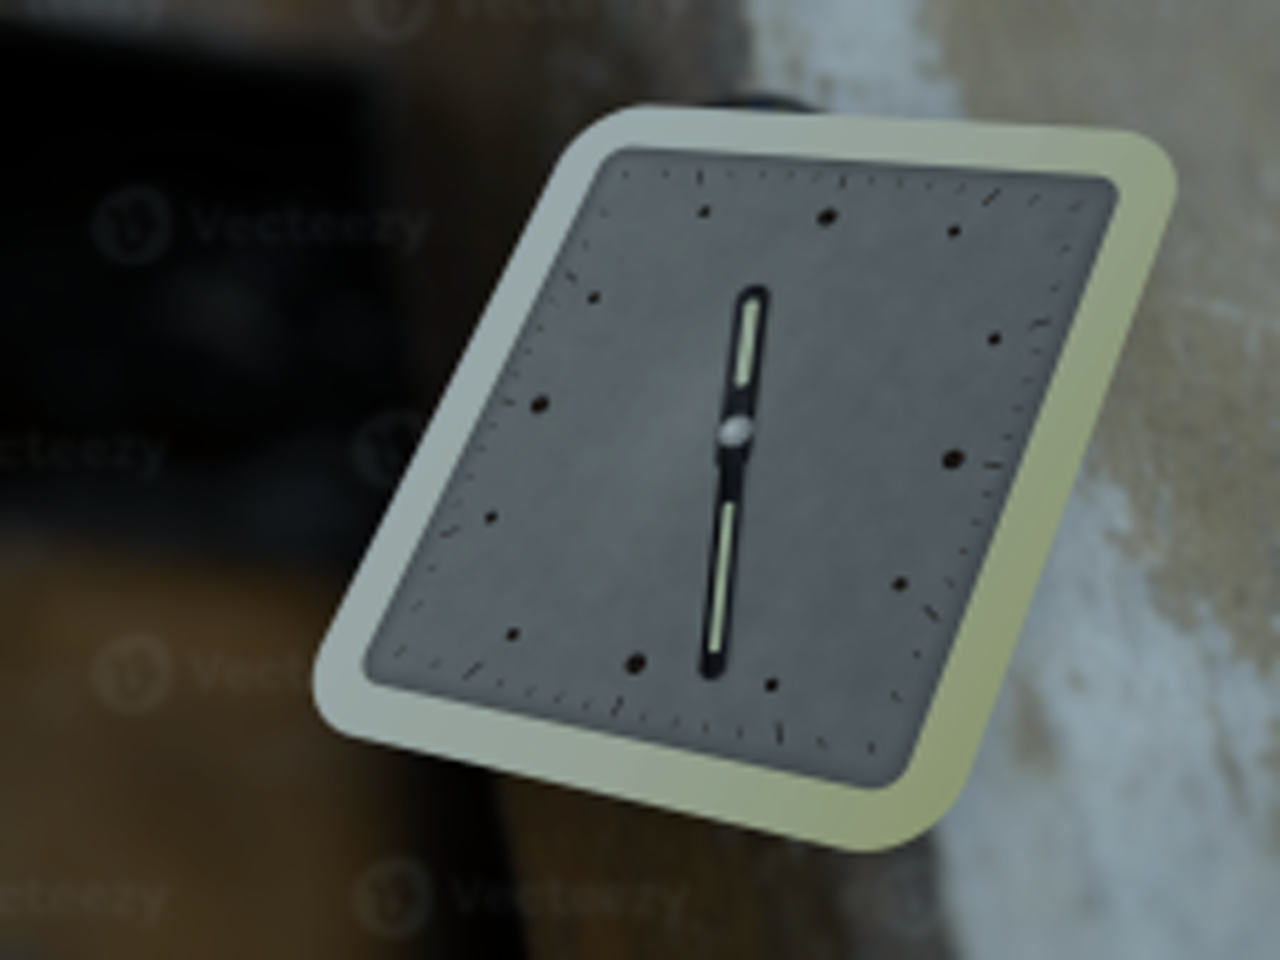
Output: **11:27**
